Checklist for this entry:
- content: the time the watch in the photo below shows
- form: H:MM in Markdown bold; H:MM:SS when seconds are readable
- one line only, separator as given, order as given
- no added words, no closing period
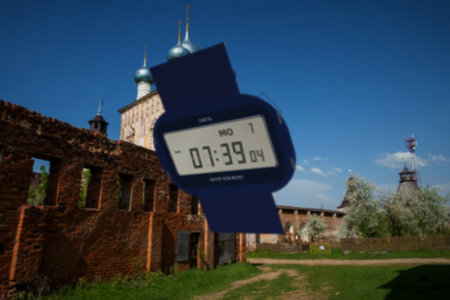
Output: **7:39:04**
